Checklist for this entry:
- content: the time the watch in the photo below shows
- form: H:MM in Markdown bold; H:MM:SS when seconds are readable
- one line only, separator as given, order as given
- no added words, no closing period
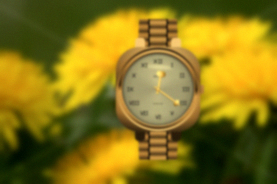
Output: **12:21**
